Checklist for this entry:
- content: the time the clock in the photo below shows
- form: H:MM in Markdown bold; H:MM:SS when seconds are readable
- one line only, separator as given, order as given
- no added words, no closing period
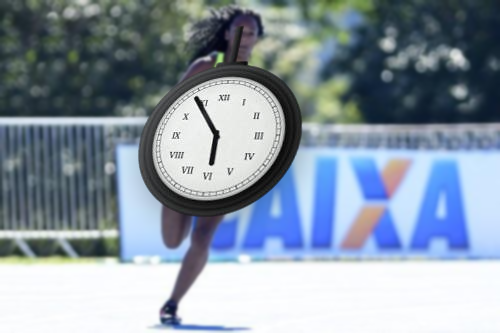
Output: **5:54**
